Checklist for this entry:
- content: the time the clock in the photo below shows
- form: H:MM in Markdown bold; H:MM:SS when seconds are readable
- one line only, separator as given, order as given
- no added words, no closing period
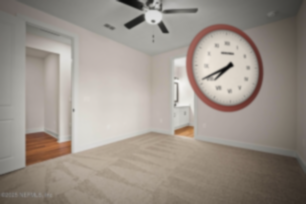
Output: **7:41**
